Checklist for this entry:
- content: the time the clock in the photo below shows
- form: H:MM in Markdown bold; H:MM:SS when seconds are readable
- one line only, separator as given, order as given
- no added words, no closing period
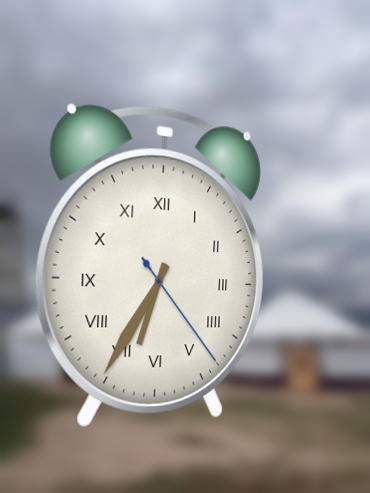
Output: **6:35:23**
